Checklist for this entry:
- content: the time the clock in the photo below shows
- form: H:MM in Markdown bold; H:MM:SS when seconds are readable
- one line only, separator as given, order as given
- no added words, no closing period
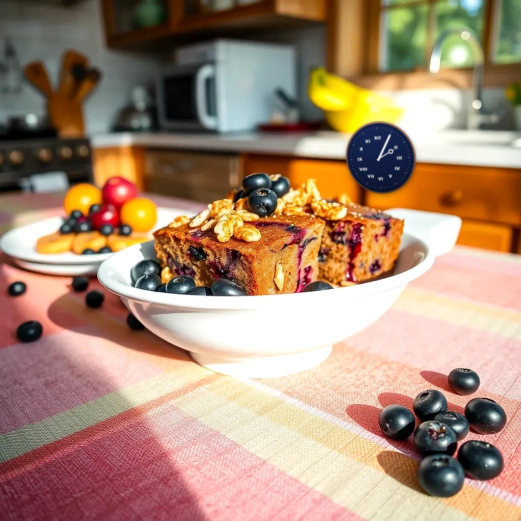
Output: **2:05**
